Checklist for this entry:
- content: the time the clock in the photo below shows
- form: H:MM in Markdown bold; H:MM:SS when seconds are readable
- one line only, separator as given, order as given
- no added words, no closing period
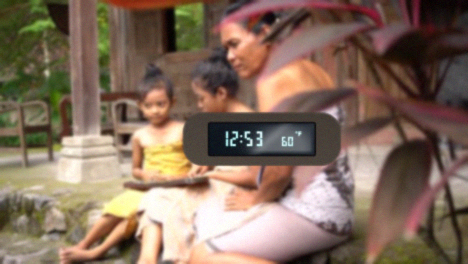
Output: **12:53**
